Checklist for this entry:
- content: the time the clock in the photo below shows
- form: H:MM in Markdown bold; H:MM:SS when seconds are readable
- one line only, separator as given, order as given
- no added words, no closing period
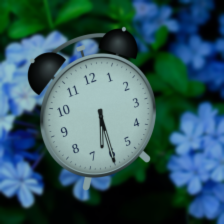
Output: **6:30**
